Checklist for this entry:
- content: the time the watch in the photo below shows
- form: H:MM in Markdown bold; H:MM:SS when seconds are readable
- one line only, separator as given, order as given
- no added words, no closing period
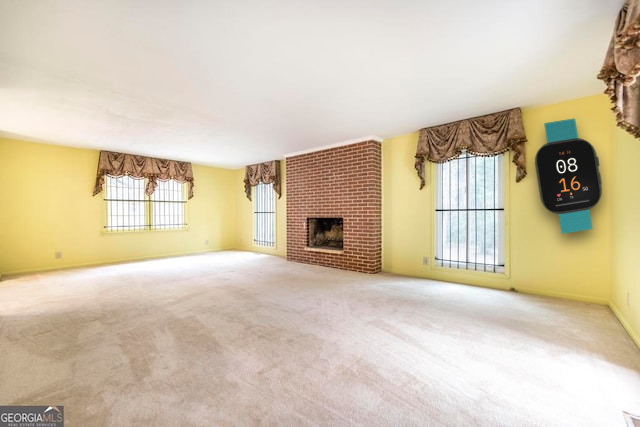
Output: **8:16**
